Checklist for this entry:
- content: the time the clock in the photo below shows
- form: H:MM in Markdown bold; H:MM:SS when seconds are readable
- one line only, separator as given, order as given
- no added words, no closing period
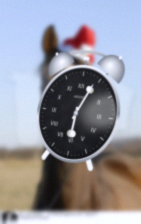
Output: **6:04**
